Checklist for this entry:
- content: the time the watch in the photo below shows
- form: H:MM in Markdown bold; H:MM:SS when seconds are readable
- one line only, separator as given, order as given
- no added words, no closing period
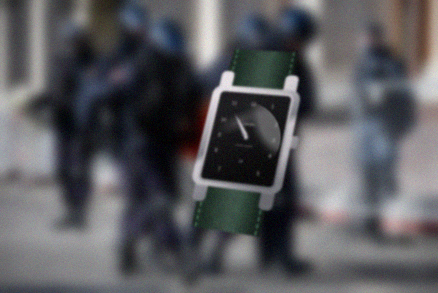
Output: **10:54**
